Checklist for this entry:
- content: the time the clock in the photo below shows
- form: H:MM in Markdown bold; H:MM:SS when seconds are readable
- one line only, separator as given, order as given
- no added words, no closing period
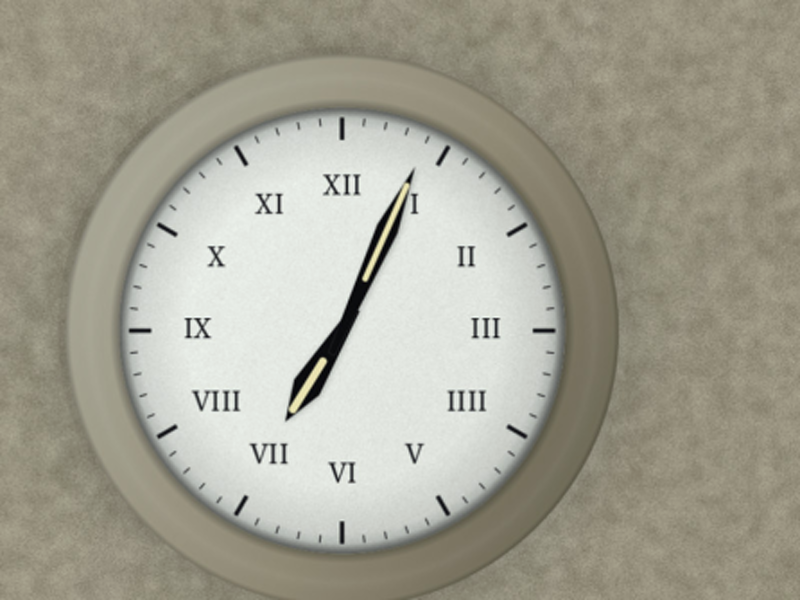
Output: **7:04**
